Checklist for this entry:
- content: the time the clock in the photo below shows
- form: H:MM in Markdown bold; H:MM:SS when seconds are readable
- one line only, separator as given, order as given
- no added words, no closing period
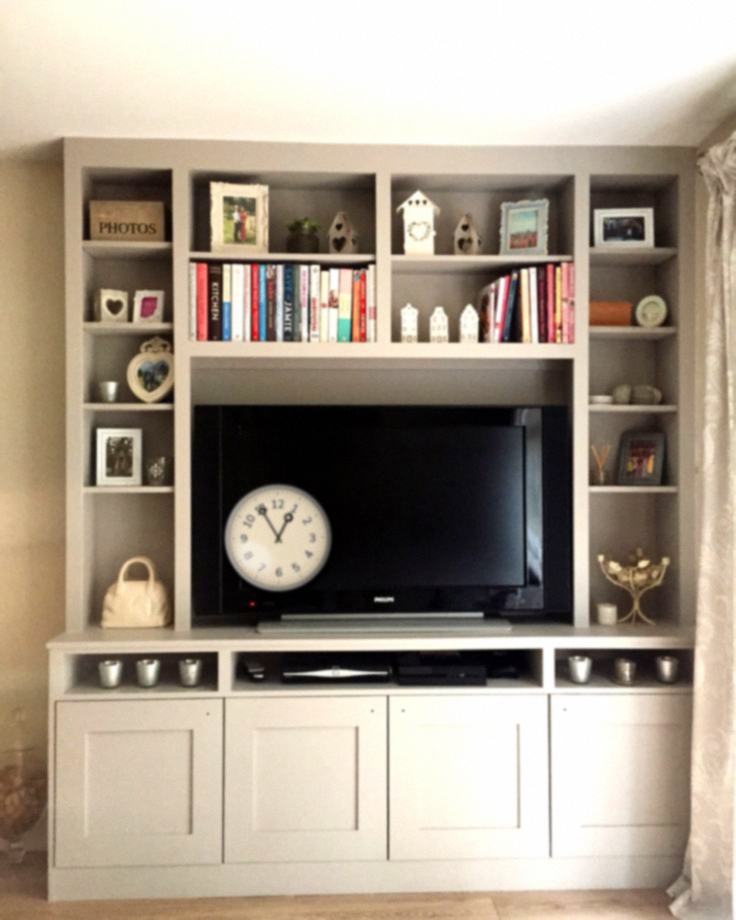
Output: **12:55**
